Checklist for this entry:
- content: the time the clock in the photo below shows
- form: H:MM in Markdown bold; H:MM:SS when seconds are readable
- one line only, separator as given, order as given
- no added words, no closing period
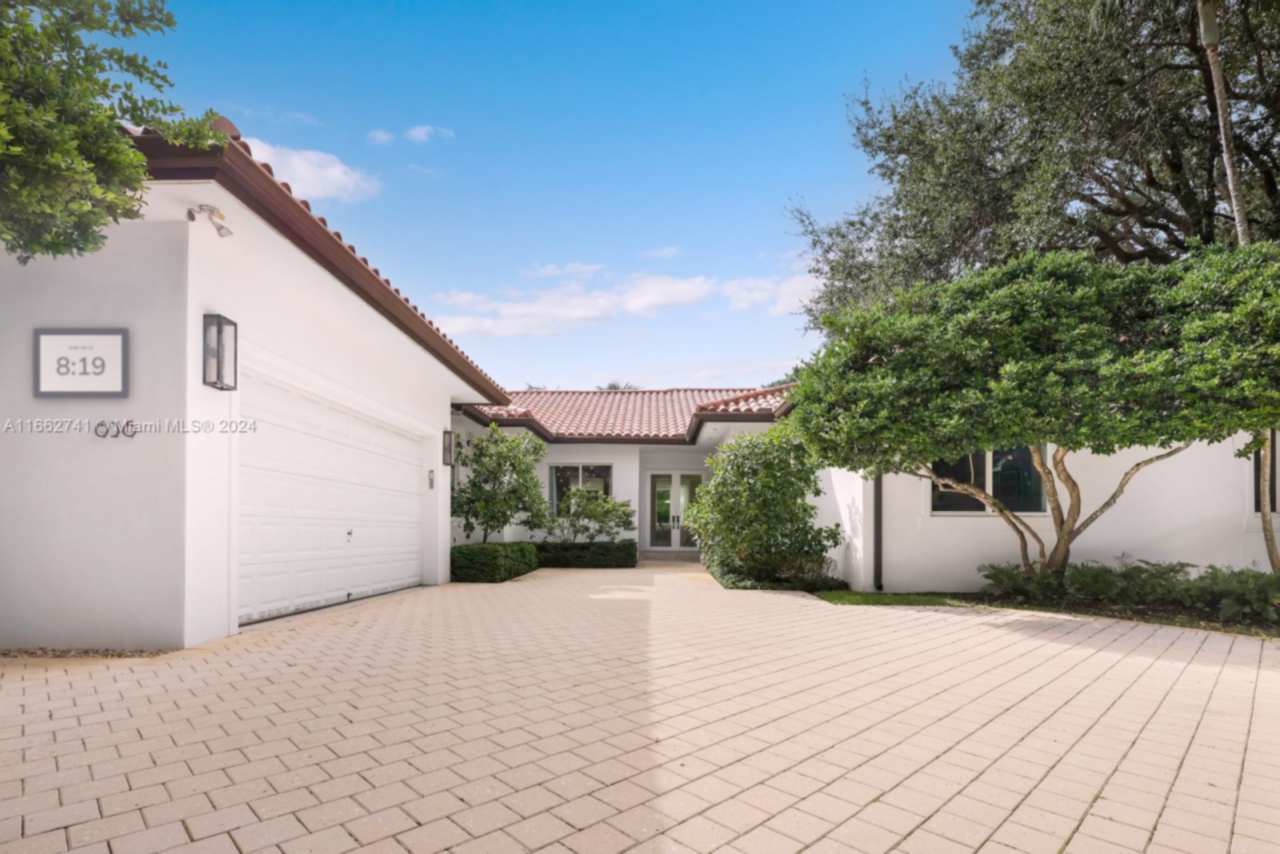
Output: **8:19**
